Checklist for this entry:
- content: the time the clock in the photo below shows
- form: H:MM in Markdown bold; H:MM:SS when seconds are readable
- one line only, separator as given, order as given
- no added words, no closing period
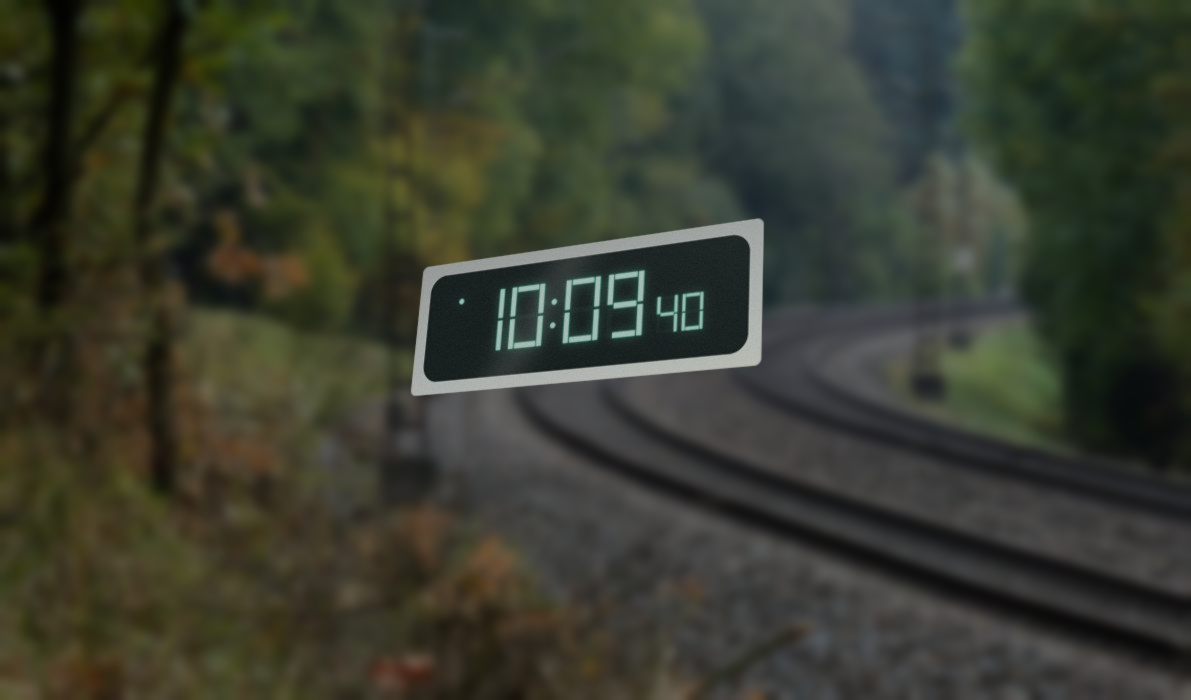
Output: **10:09:40**
